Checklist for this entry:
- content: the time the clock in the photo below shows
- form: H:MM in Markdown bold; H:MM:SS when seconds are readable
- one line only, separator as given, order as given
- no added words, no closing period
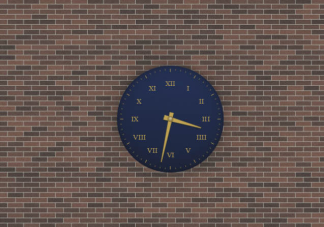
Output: **3:32**
